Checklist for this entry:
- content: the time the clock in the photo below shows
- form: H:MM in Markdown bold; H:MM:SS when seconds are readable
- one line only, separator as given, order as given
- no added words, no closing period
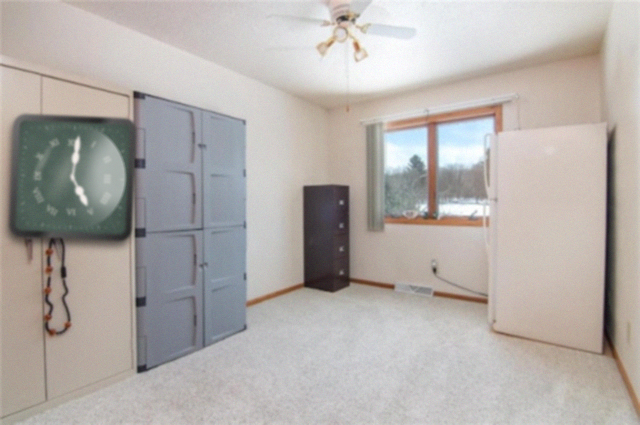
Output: **5:01**
